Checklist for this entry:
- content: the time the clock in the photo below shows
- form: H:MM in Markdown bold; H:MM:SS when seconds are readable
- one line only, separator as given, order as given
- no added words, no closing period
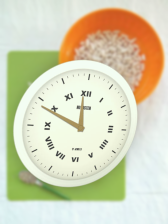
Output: **11:49**
